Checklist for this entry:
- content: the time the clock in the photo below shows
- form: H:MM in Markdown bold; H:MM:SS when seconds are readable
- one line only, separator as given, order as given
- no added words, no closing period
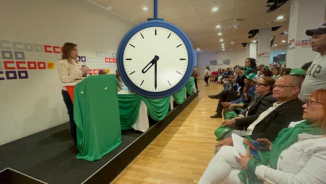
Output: **7:30**
